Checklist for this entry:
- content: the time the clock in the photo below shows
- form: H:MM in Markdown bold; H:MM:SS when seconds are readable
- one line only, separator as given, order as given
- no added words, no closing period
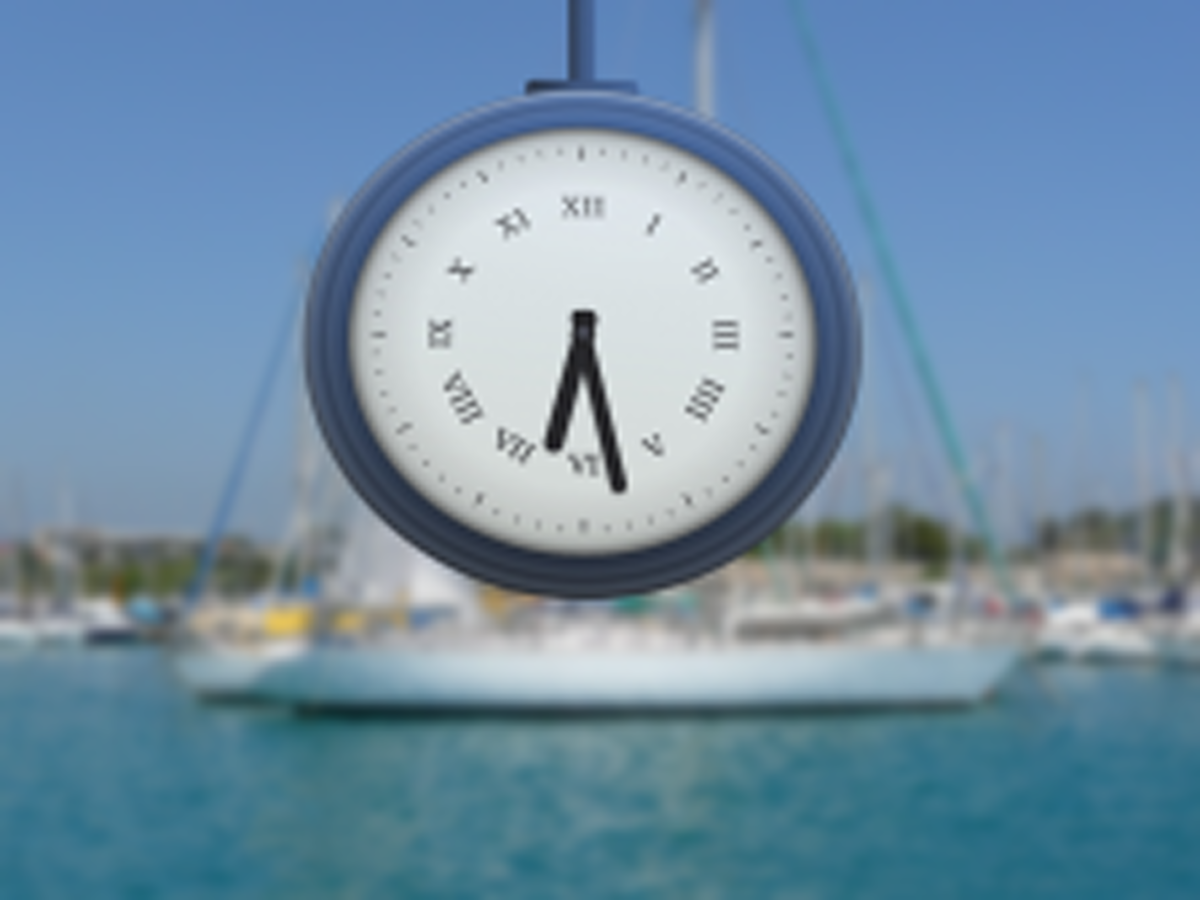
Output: **6:28**
